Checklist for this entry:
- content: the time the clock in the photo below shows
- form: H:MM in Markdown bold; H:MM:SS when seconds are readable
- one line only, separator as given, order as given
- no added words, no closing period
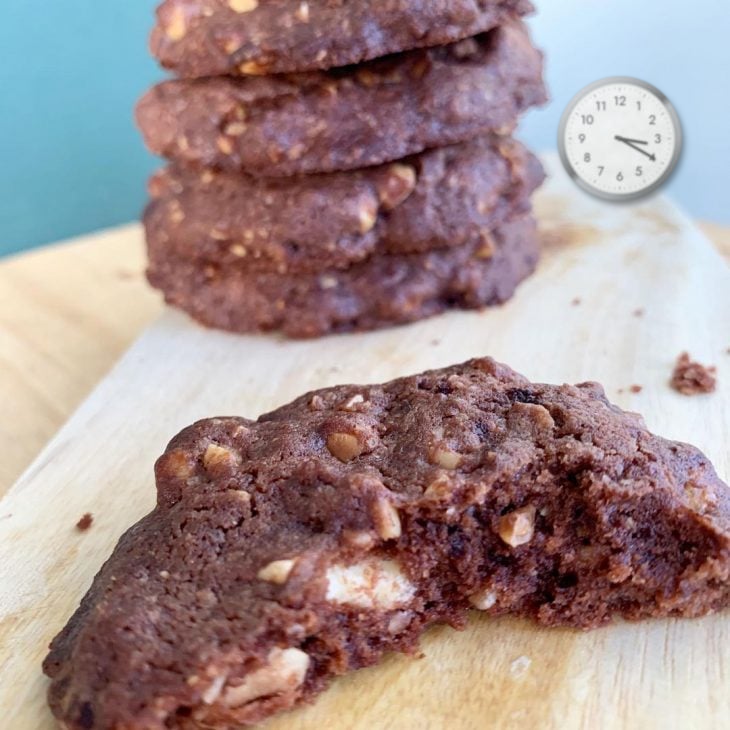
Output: **3:20**
